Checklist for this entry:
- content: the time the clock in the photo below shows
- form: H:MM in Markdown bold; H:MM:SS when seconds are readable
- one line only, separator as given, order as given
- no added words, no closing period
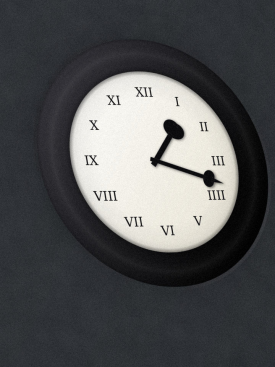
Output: **1:18**
